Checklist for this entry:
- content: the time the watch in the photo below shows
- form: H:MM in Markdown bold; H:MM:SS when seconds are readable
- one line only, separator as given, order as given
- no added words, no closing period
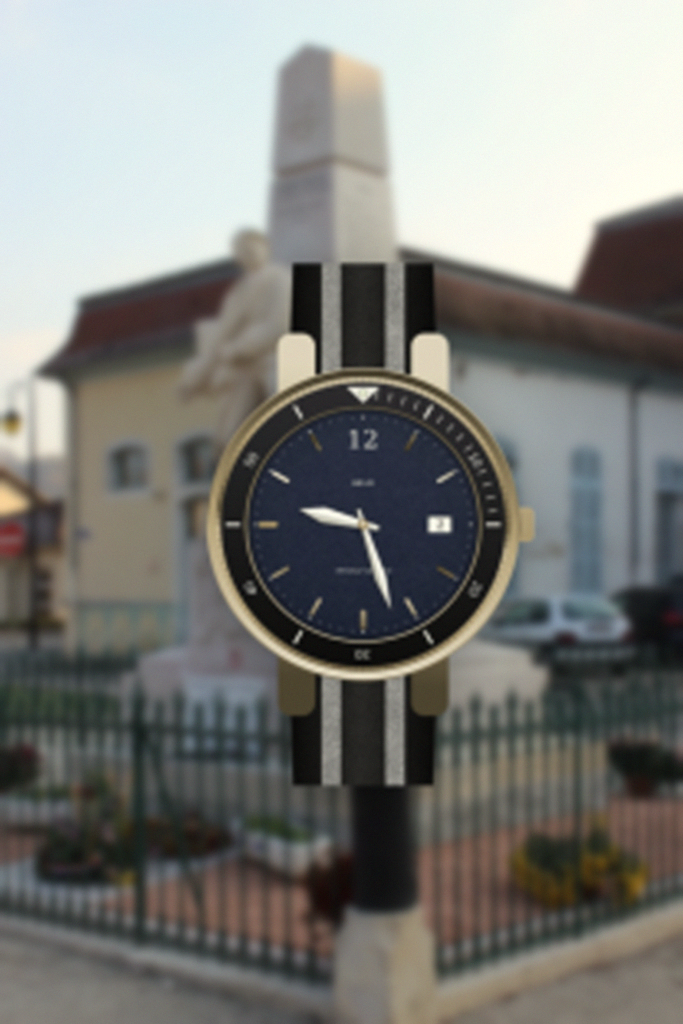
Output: **9:27**
